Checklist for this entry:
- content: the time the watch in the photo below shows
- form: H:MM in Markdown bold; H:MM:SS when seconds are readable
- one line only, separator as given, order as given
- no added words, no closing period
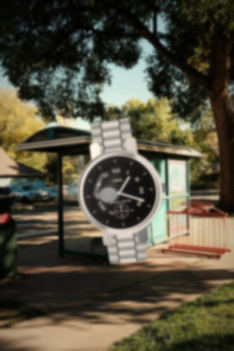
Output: **1:19**
